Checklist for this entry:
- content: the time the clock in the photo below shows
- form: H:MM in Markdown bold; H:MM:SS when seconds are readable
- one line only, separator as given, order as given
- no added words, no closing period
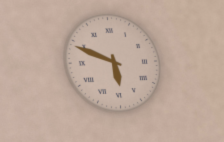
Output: **5:49**
